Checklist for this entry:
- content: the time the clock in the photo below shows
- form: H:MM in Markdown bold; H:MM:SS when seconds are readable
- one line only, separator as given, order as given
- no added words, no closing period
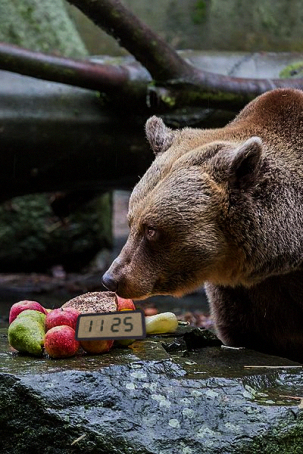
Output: **11:25**
